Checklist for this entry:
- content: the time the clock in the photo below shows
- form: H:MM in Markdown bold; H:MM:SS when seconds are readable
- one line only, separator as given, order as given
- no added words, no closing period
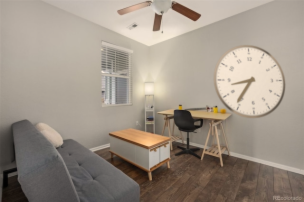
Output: **8:36**
